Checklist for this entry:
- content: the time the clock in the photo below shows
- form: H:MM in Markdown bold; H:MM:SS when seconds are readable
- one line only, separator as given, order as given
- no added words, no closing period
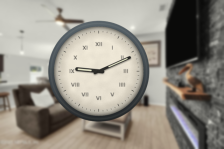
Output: **9:11**
